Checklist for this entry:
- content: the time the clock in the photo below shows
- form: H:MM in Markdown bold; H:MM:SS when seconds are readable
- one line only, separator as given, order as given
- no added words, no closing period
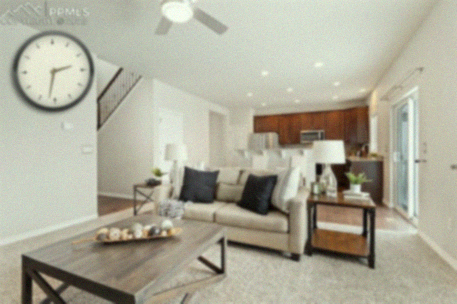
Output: **2:32**
